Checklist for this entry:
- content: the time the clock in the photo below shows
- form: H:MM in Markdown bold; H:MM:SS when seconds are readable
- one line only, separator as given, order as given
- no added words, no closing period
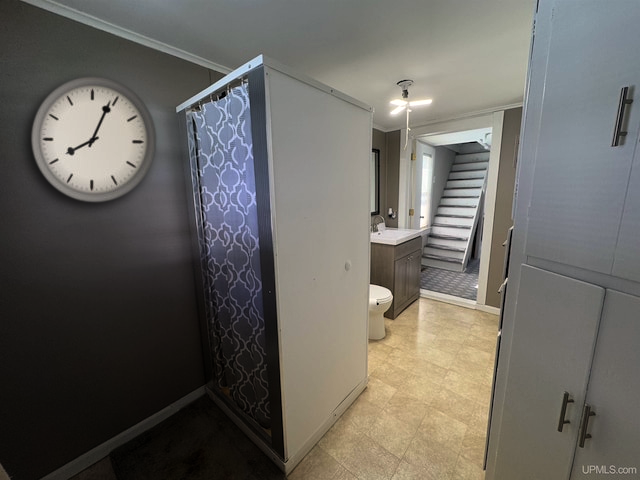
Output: **8:04**
